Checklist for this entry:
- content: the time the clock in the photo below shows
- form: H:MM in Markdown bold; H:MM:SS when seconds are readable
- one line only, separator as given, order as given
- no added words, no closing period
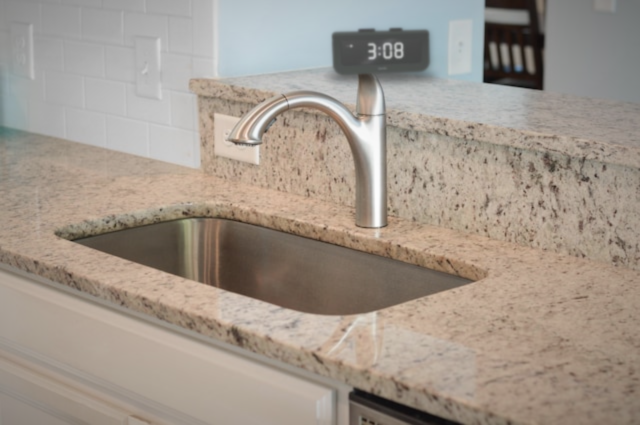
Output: **3:08**
